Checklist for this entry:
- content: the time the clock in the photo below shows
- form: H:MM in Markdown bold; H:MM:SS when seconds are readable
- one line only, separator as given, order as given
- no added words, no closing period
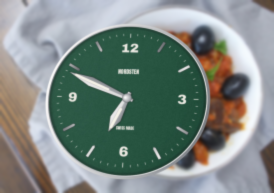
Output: **6:49**
